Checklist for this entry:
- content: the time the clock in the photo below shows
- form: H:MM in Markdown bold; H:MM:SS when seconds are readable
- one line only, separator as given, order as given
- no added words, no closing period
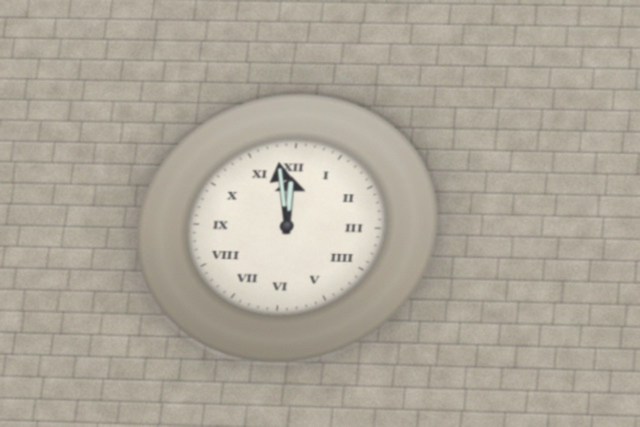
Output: **11:58**
